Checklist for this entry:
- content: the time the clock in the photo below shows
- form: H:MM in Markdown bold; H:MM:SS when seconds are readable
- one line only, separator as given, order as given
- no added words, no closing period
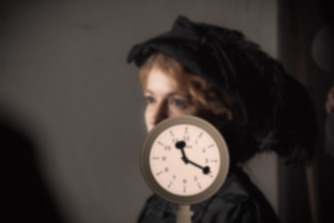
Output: **11:19**
